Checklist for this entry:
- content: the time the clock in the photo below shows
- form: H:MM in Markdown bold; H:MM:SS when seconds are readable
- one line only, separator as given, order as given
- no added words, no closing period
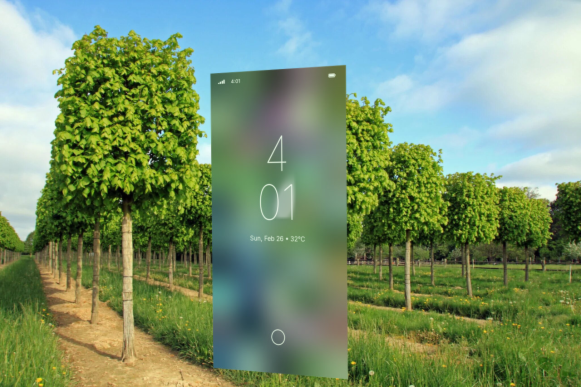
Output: **4:01**
